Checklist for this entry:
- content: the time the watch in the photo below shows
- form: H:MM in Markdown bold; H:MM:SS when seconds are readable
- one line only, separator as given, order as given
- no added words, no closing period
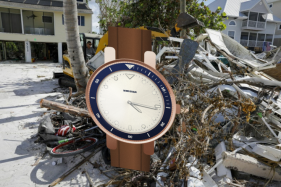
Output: **4:16**
